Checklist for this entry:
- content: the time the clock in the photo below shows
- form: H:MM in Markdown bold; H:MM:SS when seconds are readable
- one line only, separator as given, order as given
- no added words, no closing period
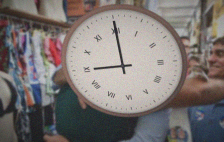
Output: **9:00**
